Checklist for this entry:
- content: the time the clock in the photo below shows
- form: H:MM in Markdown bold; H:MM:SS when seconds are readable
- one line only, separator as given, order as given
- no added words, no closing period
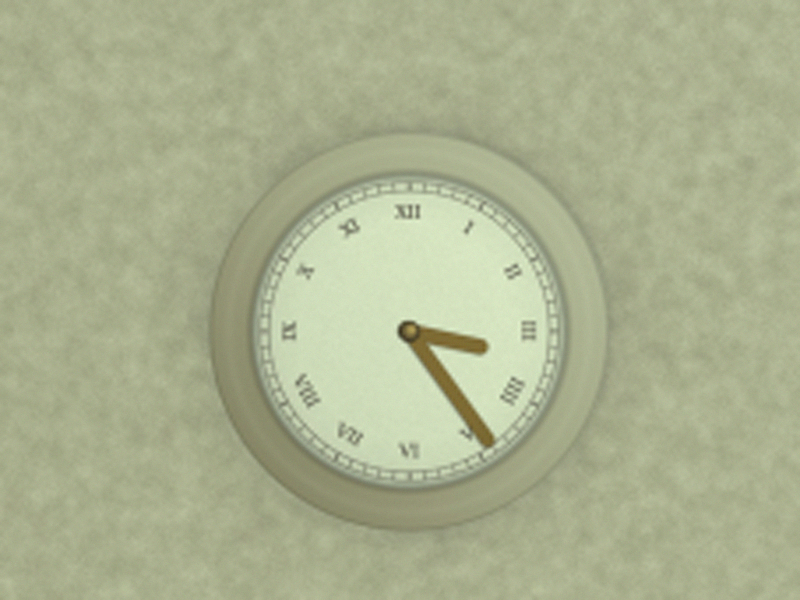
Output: **3:24**
